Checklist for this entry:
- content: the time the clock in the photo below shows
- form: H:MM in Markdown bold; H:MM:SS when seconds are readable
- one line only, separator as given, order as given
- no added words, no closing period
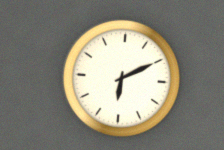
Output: **6:10**
